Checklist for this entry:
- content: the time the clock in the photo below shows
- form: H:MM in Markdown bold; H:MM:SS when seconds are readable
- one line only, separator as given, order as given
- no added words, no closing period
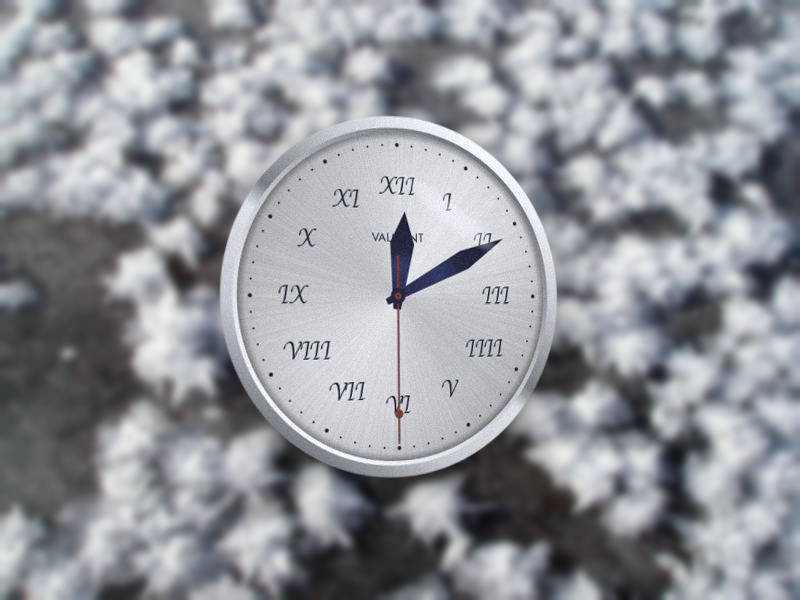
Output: **12:10:30**
